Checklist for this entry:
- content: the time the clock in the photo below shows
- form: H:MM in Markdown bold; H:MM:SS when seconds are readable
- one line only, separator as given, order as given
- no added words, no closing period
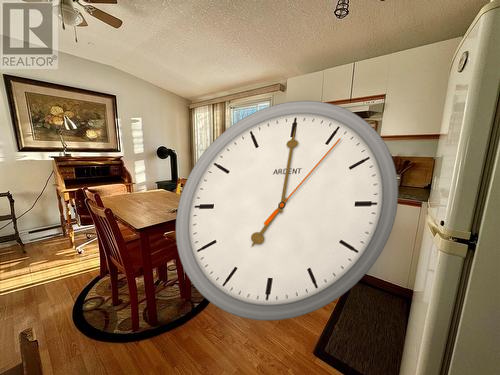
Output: **7:00:06**
